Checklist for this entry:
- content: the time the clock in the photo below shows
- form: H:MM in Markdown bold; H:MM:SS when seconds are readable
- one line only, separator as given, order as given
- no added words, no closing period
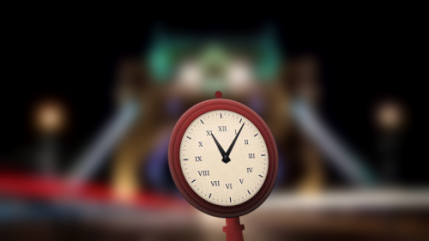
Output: **11:06**
